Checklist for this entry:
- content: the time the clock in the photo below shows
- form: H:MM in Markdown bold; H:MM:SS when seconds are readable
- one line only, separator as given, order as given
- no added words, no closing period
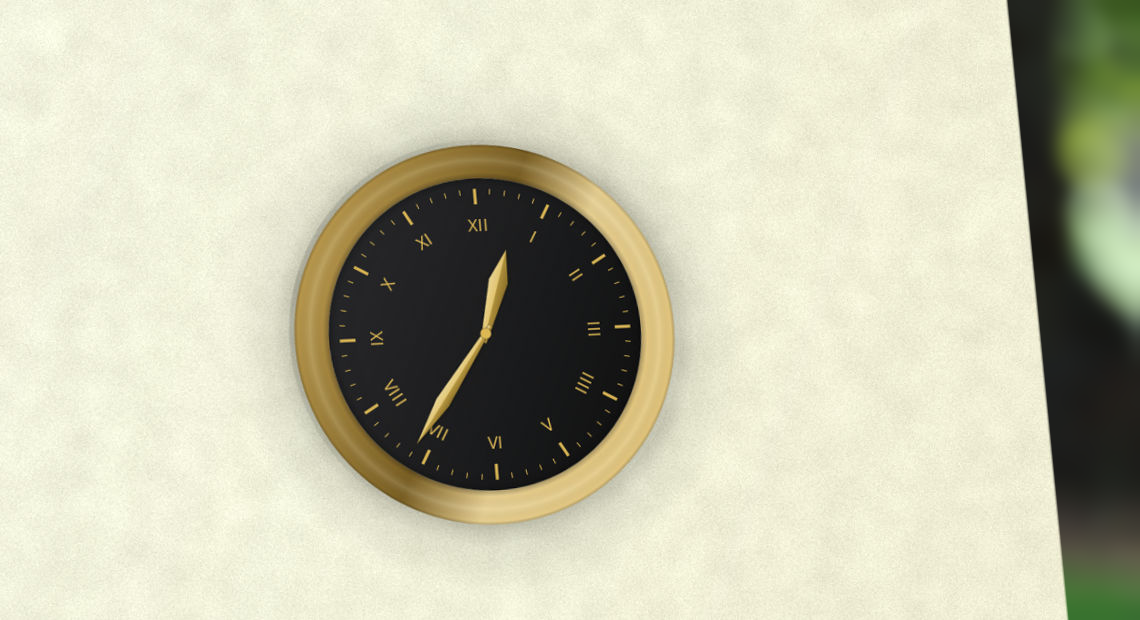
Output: **12:36**
